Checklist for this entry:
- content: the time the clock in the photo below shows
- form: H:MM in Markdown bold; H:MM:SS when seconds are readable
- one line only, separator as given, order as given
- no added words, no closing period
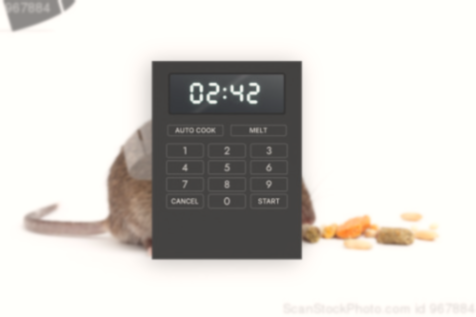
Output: **2:42**
